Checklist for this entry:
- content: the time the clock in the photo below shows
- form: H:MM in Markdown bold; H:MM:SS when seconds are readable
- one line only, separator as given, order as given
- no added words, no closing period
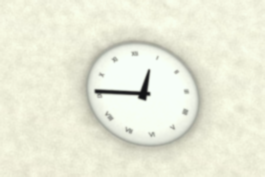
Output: **12:46**
